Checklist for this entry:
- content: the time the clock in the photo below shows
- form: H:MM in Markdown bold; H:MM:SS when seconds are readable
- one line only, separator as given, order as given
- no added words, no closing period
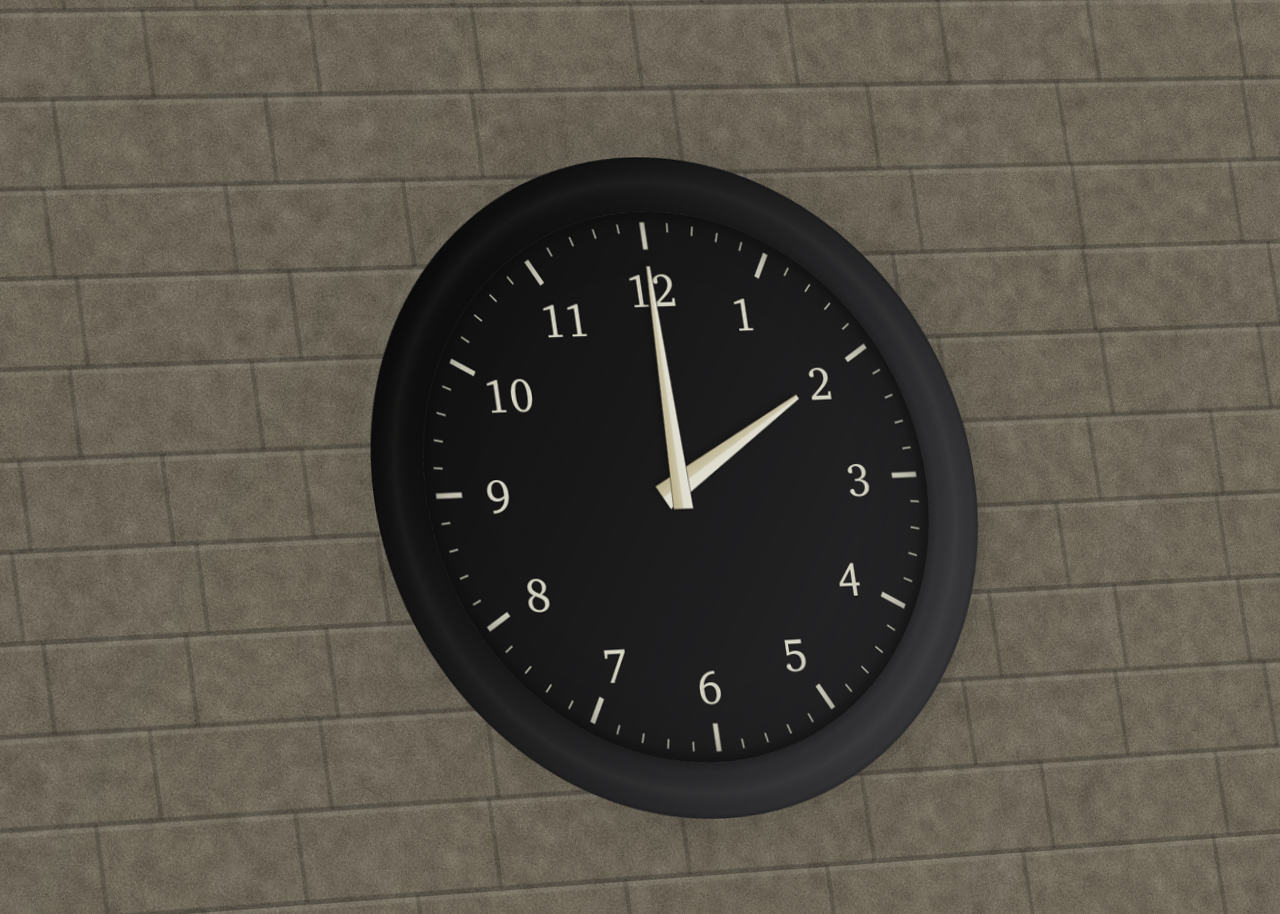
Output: **2:00**
